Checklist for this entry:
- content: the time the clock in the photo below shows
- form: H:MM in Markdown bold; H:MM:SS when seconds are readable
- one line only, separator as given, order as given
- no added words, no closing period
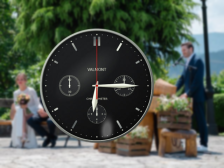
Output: **6:15**
